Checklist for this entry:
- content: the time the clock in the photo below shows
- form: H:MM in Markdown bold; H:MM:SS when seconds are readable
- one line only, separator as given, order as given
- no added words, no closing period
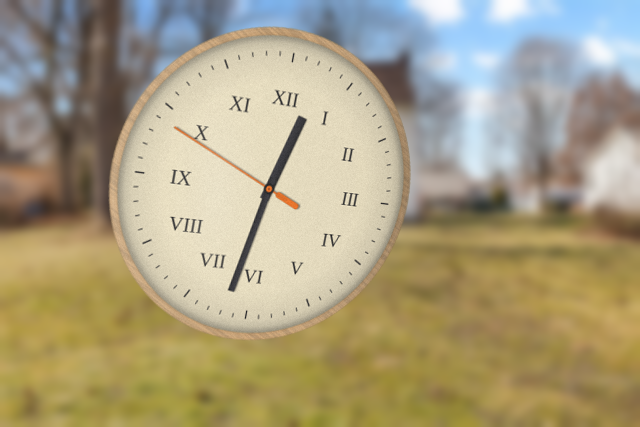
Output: **12:31:49**
